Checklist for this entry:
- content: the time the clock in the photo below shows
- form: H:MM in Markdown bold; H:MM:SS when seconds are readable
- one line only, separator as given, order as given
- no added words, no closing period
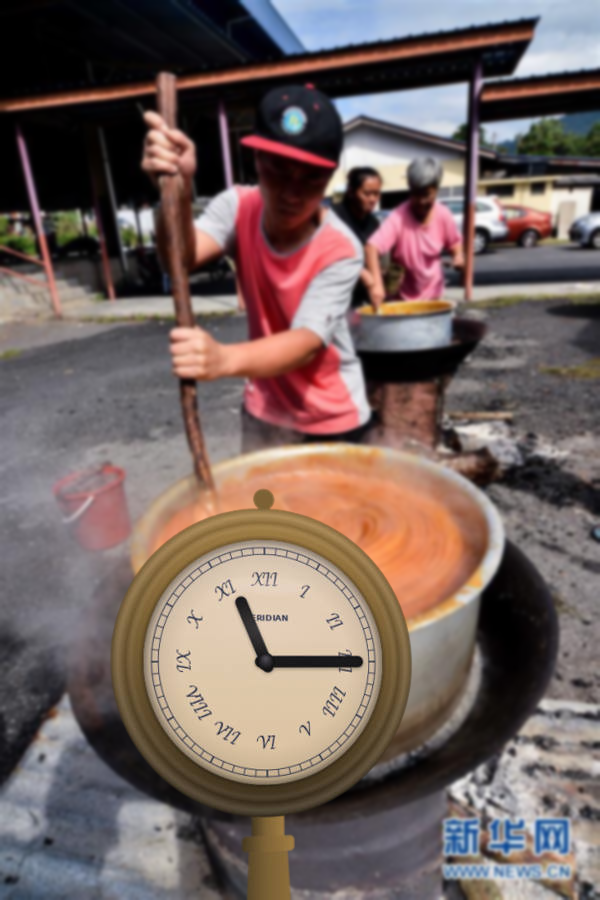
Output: **11:15**
